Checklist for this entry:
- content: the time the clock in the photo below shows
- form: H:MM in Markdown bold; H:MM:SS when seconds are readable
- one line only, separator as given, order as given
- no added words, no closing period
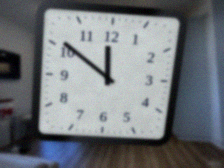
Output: **11:51**
